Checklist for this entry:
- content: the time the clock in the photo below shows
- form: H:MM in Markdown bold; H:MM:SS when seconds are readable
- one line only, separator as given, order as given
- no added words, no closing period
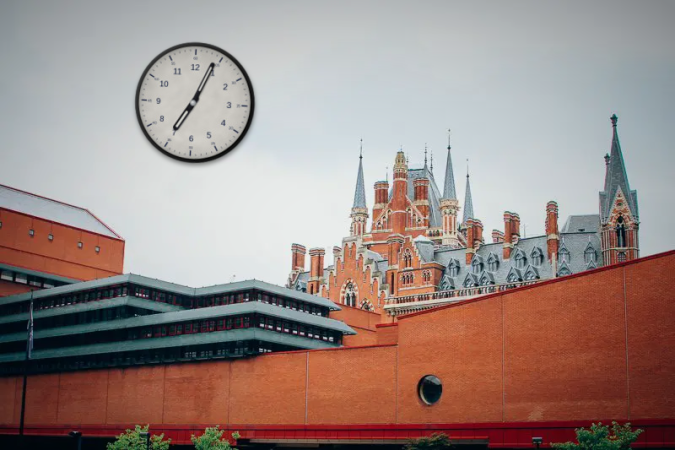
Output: **7:04**
